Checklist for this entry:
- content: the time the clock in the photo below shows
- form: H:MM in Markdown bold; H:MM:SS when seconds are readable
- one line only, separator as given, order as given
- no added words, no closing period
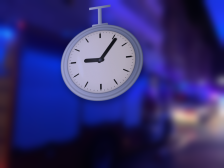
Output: **9:06**
